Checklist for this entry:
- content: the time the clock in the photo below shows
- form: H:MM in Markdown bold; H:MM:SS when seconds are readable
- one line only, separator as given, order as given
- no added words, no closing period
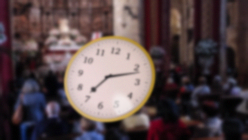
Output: **7:12**
